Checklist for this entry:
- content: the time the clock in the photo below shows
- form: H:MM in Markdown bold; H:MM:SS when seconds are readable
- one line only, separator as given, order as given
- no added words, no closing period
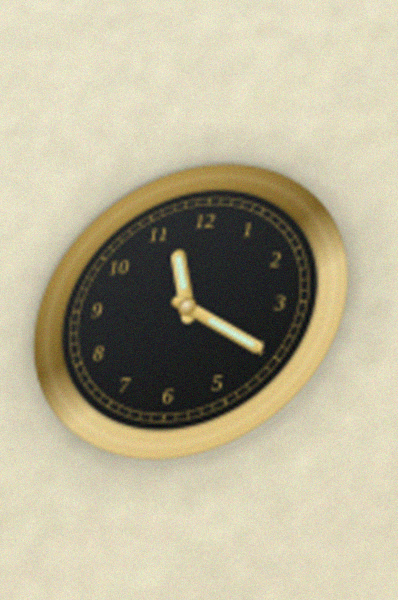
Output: **11:20**
